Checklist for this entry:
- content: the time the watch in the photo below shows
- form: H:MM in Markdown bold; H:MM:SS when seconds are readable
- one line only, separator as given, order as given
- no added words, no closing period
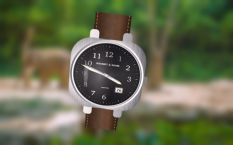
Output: **3:48**
